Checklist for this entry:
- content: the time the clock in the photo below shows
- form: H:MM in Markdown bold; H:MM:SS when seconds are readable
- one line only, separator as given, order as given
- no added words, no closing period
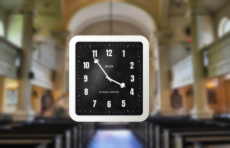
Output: **3:54**
